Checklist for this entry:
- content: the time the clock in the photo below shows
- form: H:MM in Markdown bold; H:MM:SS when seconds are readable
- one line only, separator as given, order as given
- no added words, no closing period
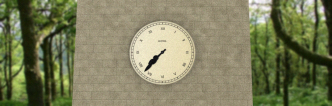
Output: **7:37**
